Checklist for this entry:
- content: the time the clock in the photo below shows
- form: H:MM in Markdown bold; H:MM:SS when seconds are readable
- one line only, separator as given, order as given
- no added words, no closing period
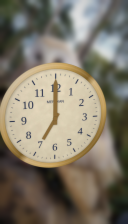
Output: **7:00**
